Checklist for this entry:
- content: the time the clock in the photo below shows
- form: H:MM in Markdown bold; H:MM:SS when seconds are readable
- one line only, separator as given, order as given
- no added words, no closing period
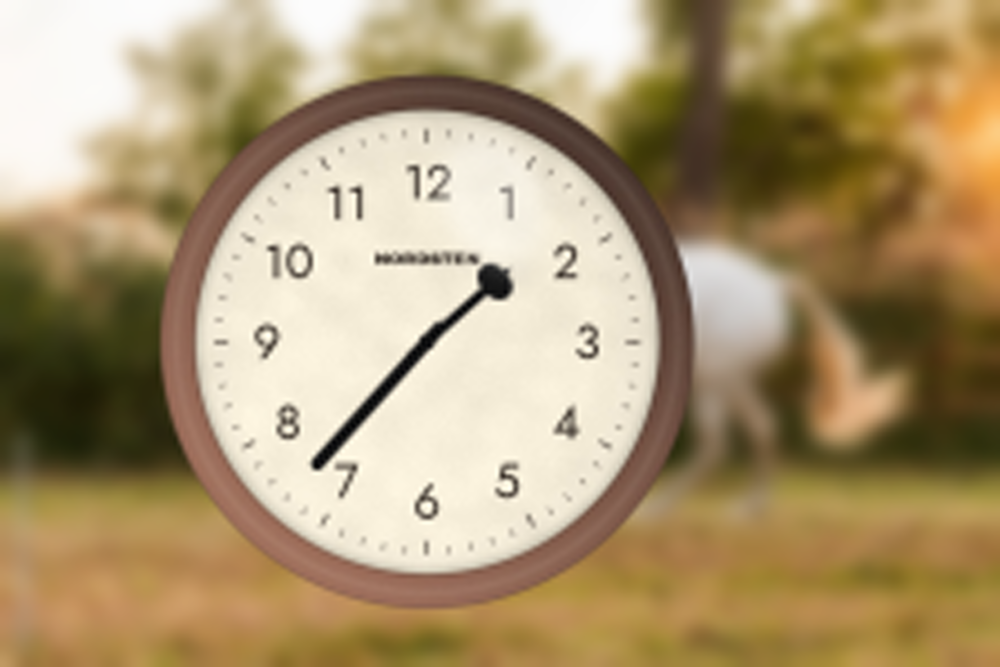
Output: **1:37**
